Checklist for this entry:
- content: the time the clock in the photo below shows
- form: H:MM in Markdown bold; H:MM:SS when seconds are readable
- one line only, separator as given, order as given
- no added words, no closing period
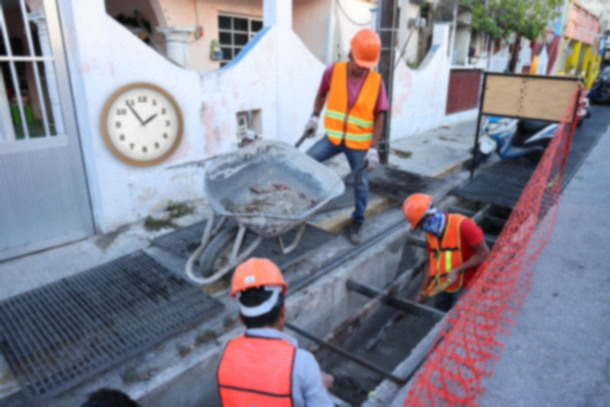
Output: **1:54**
